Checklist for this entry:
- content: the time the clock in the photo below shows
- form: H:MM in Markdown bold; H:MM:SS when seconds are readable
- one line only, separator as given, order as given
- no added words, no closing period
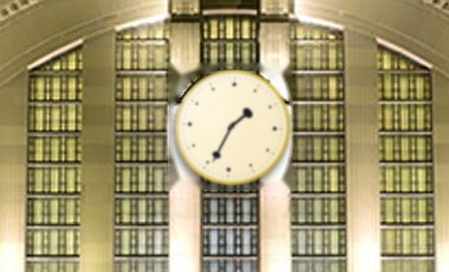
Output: **1:34**
